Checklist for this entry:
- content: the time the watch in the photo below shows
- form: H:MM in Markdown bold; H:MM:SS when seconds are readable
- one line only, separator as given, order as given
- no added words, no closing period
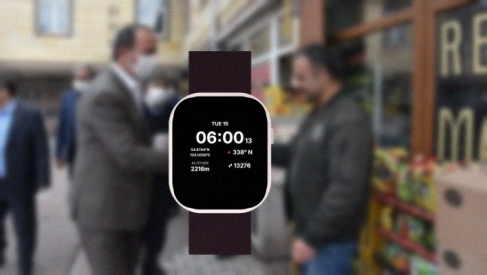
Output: **6:00**
